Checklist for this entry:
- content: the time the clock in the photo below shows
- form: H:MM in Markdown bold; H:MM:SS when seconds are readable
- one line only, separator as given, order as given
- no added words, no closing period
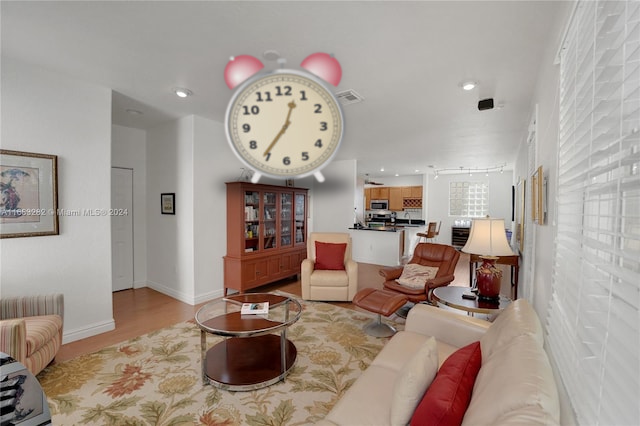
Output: **12:36**
